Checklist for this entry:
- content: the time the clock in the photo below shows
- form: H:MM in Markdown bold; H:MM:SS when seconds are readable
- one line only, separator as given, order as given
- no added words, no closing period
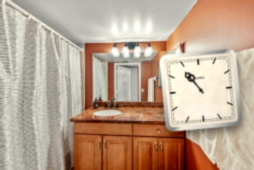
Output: **10:54**
